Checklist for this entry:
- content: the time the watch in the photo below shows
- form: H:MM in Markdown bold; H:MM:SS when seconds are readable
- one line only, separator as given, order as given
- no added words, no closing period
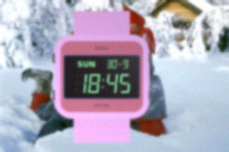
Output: **18:45**
